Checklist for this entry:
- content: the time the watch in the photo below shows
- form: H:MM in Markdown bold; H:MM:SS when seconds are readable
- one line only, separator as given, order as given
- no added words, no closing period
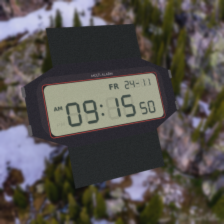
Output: **9:15:50**
